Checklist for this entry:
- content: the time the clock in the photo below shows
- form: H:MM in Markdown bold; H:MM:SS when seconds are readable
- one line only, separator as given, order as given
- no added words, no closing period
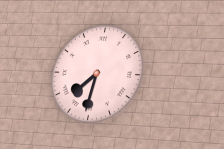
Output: **7:31**
